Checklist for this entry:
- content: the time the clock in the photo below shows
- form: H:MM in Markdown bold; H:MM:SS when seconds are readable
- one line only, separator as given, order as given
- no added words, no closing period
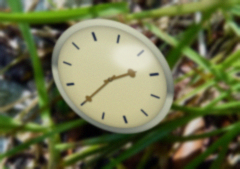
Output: **2:40**
